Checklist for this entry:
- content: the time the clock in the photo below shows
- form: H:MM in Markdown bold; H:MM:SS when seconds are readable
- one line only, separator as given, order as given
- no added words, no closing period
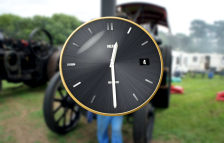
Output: **12:30**
